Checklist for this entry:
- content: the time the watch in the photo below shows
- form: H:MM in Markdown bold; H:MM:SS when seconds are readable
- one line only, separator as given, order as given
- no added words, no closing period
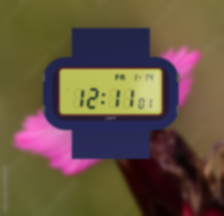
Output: **12:11**
